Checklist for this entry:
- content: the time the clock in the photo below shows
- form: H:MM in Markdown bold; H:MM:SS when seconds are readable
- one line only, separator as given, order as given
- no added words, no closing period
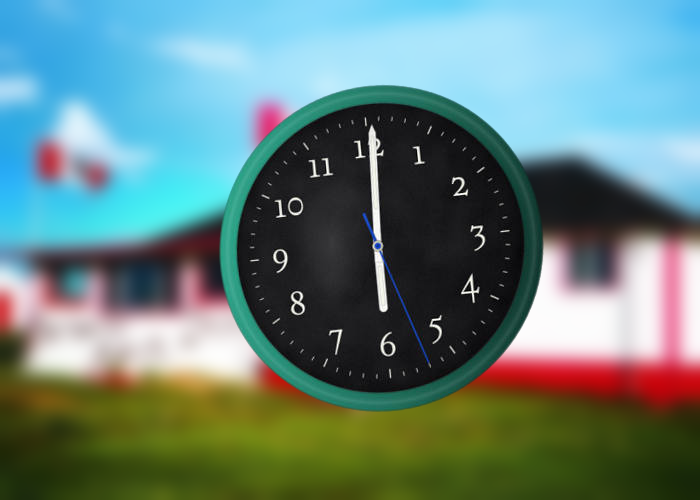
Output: **6:00:27**
